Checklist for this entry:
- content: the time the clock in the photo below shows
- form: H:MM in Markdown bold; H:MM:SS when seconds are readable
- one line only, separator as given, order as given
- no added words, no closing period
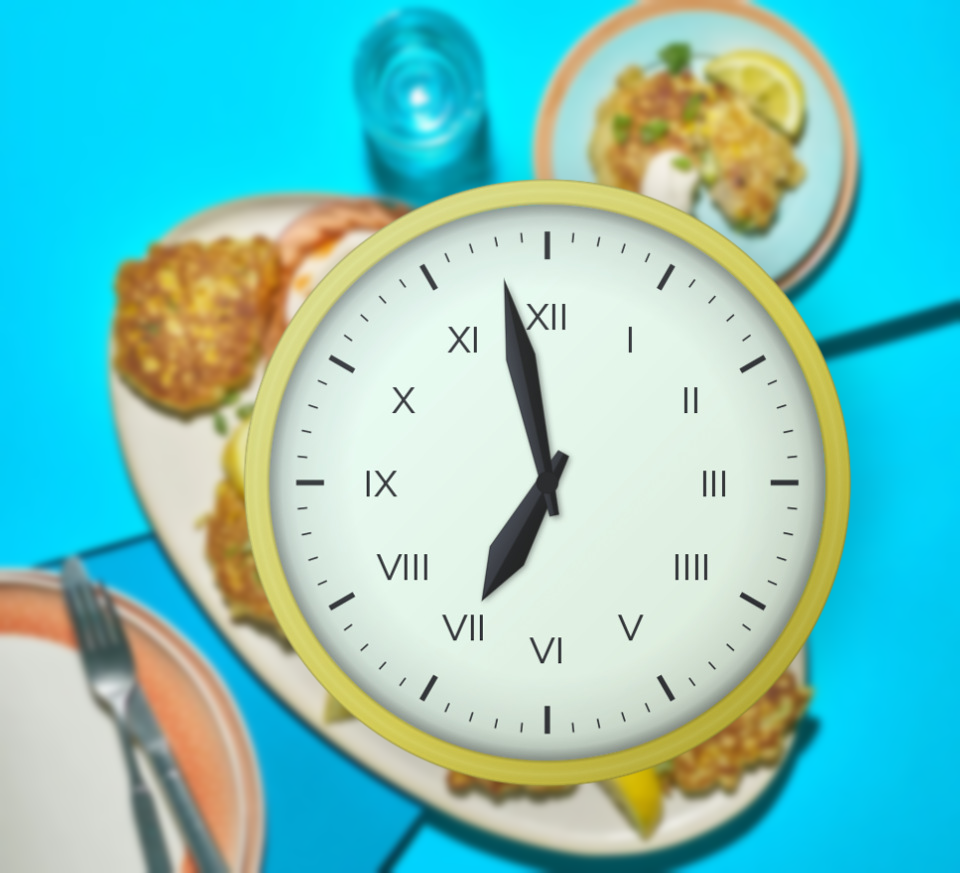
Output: **6:58**
